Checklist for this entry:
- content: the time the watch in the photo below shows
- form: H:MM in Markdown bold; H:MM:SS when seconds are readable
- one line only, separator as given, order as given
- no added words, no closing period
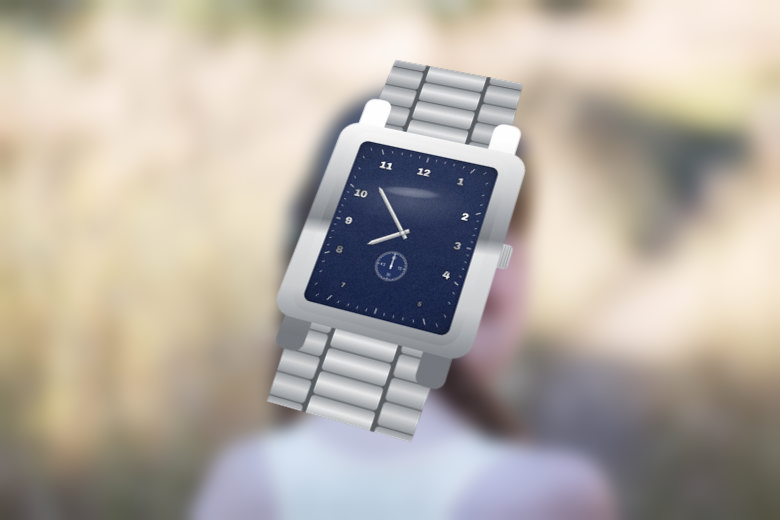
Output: **7:53**
